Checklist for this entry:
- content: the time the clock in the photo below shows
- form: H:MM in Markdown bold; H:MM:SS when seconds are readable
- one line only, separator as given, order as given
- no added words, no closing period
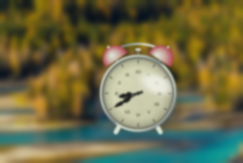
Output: **8:40**
